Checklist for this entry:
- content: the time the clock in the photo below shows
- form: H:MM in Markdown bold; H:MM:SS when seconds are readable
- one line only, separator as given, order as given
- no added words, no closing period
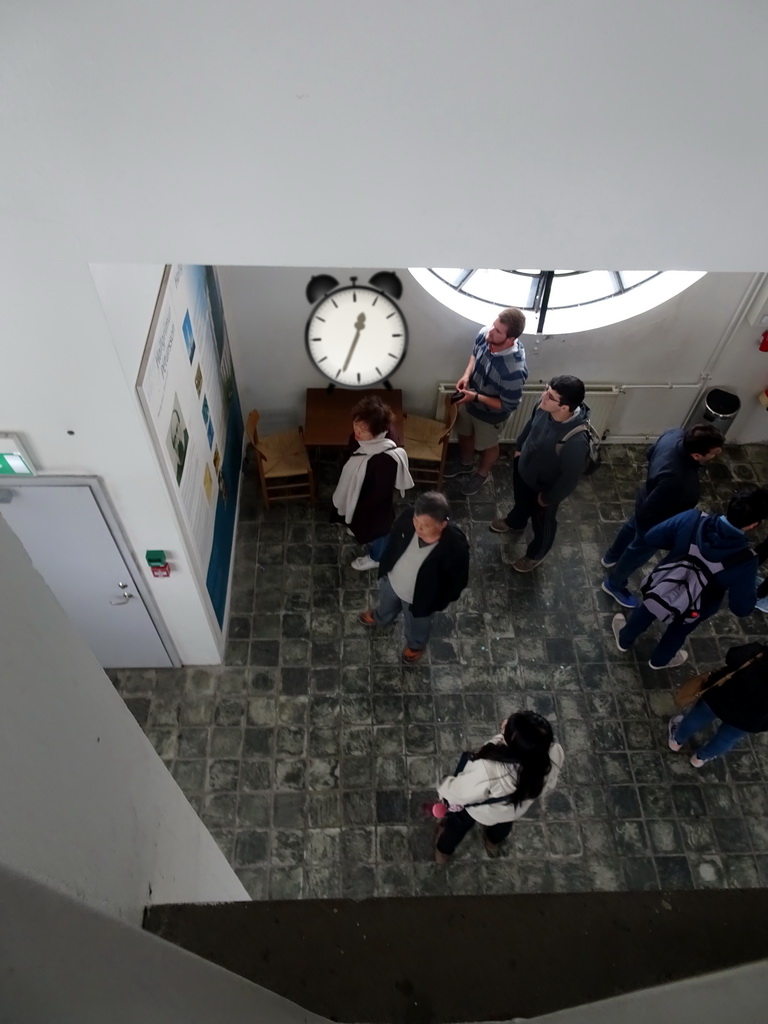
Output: **12:34**
